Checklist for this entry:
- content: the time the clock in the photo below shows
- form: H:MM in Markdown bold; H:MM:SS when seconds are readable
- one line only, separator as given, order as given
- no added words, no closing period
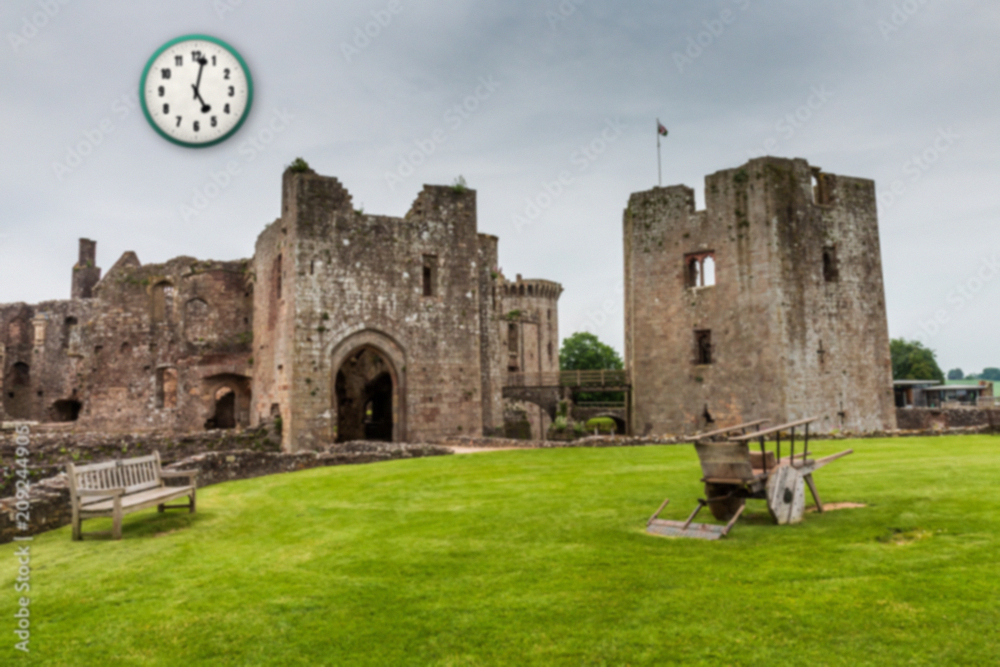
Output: **5:02**
